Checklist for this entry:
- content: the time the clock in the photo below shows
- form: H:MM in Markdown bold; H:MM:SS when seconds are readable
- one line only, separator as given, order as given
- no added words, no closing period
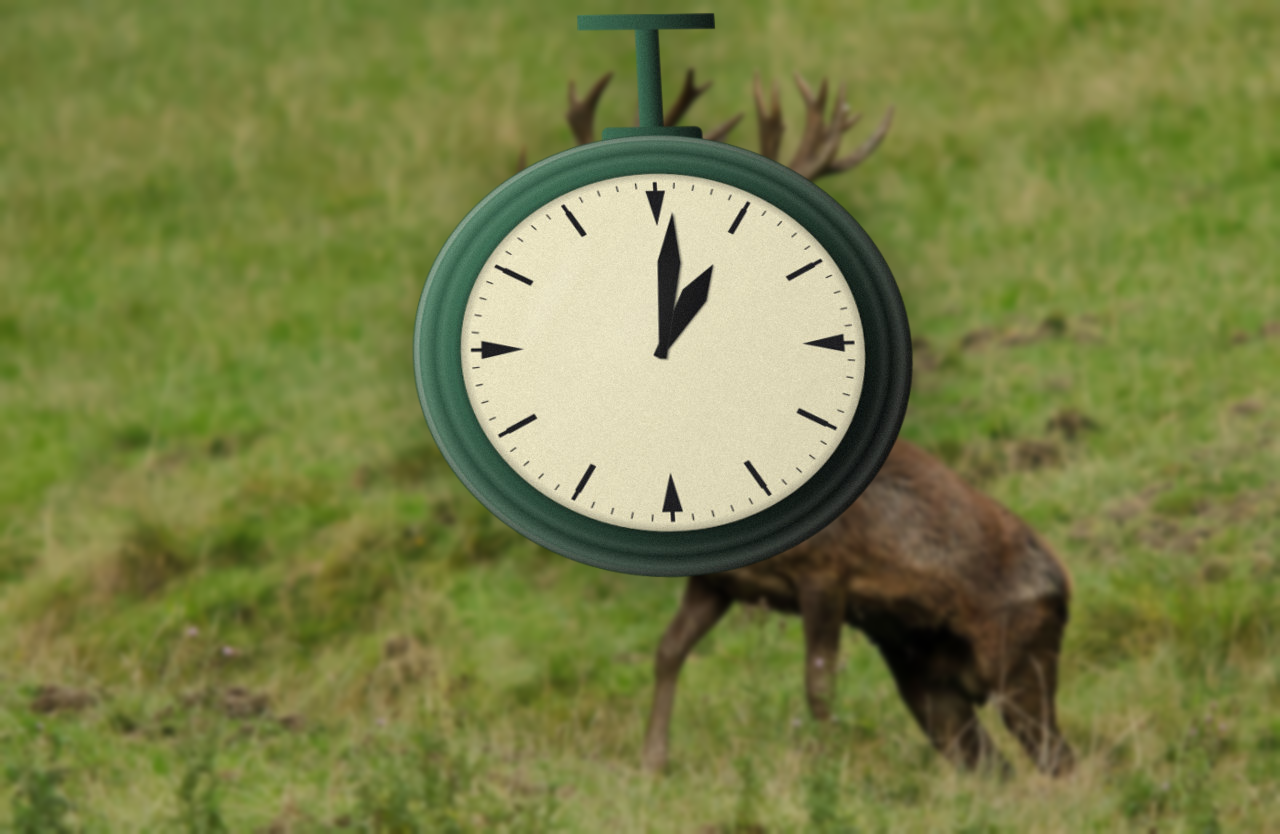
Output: **1:01**
